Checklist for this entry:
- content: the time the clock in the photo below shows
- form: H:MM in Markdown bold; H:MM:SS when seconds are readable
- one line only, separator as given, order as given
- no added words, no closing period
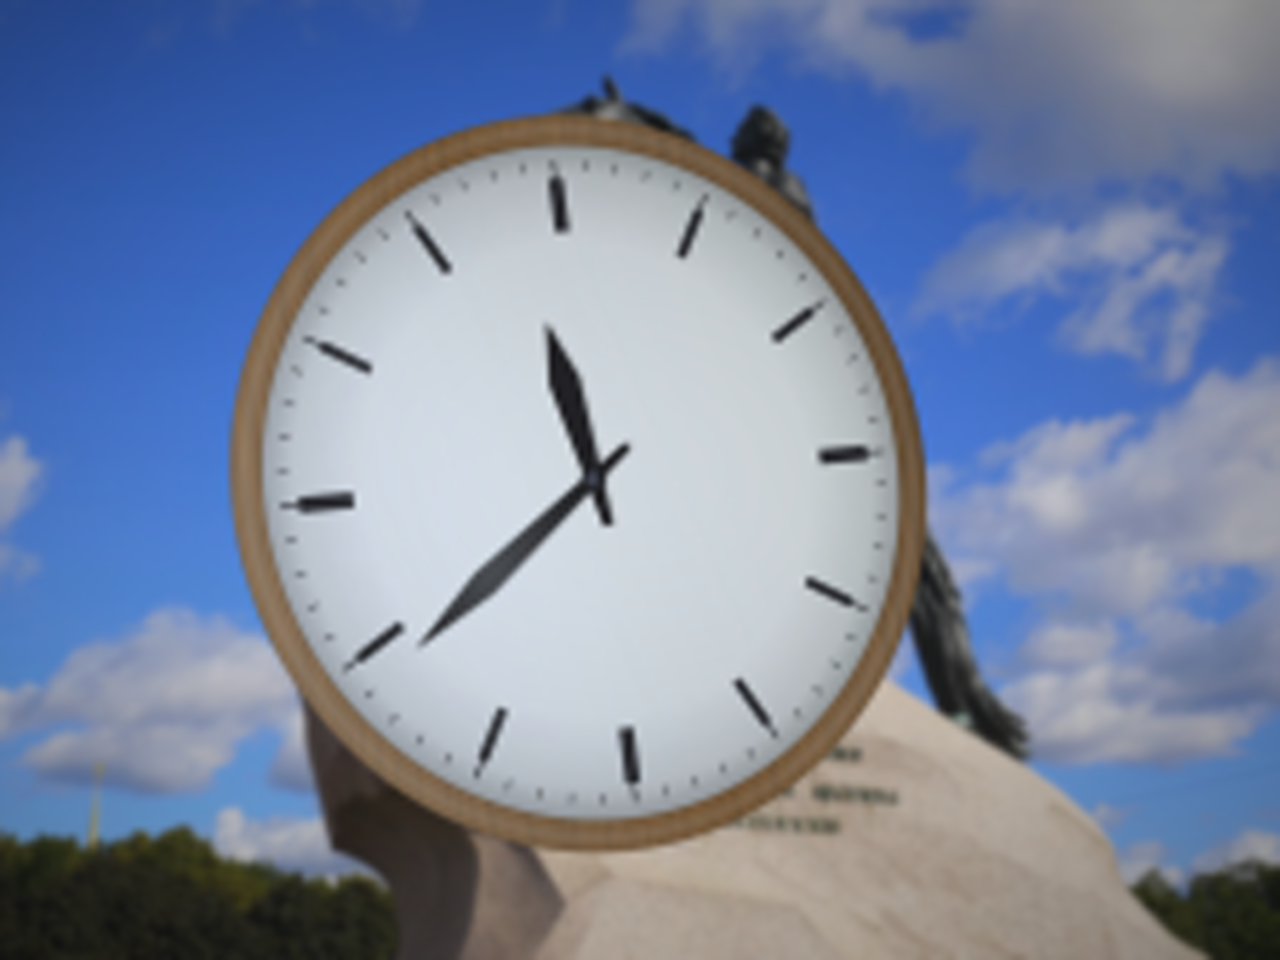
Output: **11:39**
